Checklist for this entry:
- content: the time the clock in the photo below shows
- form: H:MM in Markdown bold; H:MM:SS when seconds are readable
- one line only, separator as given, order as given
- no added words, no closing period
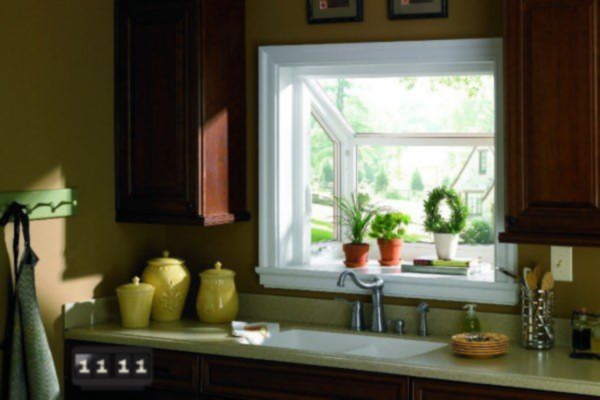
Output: **11:11**
